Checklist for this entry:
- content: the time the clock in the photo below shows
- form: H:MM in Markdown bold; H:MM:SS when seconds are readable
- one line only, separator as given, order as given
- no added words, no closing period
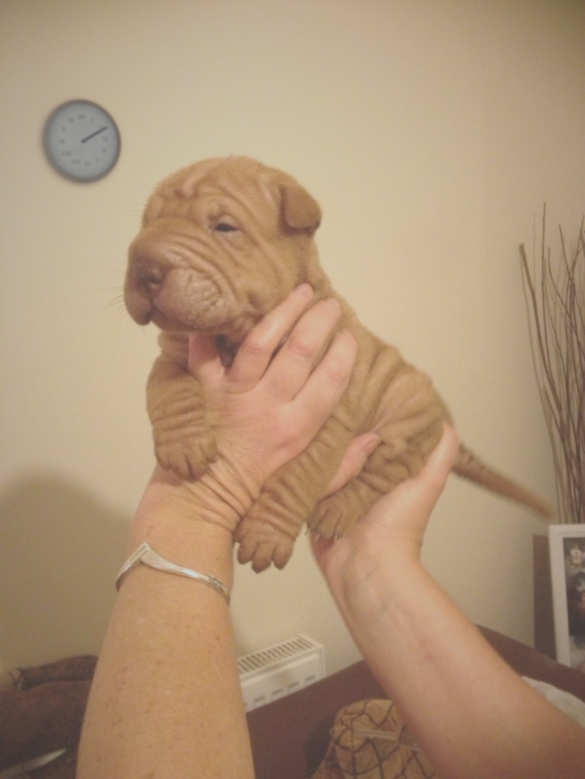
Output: **2:11**
